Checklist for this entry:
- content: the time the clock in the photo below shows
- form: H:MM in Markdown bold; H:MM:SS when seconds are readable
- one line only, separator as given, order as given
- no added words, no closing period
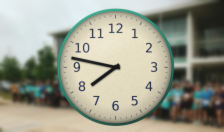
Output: **7:47**
